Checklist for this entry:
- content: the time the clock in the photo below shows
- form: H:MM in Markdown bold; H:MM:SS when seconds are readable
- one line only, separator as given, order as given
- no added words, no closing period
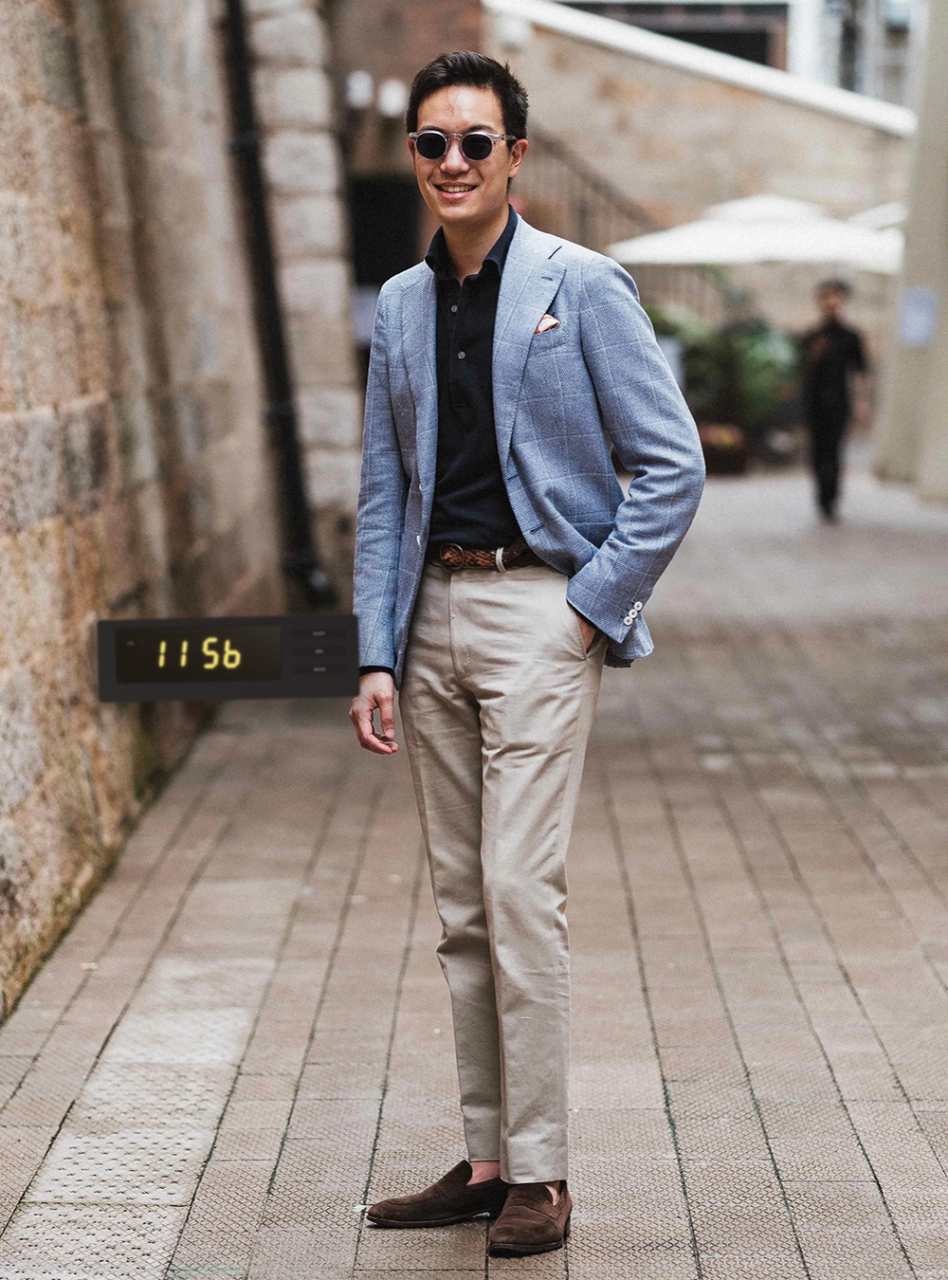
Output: **11:56**
